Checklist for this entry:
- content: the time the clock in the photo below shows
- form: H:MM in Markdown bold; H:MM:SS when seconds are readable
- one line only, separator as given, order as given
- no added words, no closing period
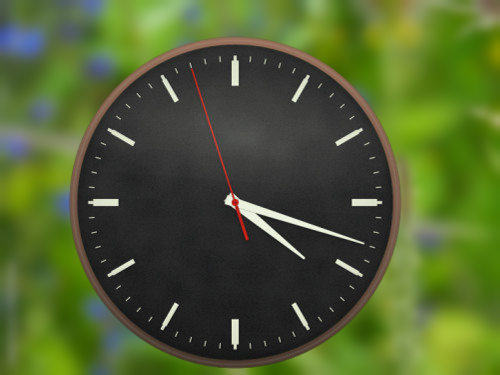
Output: **4:17:57**
